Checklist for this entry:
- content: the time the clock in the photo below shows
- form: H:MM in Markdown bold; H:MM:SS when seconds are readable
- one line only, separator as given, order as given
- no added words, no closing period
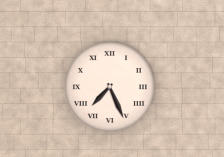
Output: **7:26**
